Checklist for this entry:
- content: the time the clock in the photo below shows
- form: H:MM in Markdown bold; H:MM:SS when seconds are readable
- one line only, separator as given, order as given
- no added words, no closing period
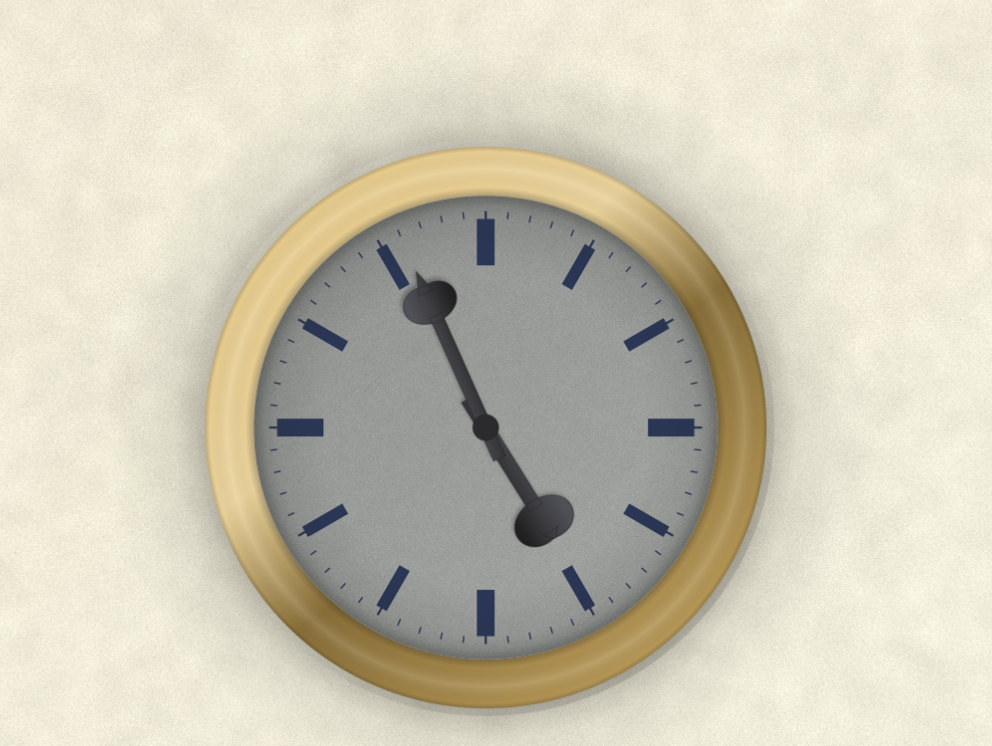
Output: **4:56**
